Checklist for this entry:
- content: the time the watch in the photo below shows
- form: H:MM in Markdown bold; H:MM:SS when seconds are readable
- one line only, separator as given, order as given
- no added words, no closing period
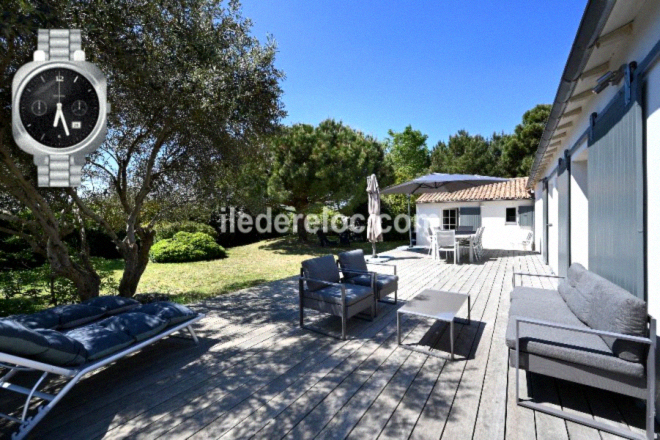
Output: **6:27**
